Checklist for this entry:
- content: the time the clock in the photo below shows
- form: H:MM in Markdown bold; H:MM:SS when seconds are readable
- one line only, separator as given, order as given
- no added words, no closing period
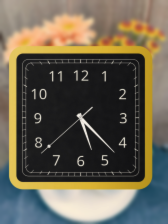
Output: **5:22:38**
